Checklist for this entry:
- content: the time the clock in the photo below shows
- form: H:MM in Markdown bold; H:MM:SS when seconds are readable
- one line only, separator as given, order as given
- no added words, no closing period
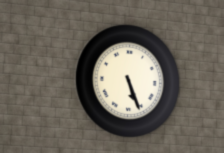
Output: **5:26**
